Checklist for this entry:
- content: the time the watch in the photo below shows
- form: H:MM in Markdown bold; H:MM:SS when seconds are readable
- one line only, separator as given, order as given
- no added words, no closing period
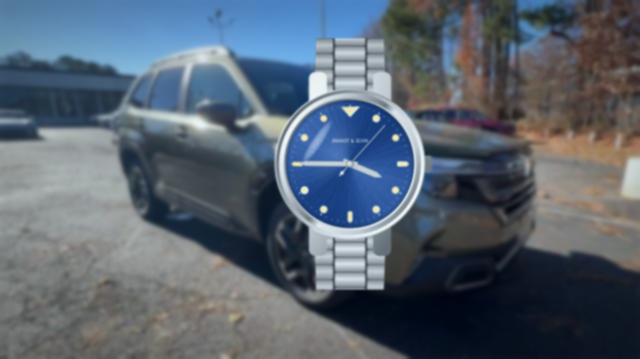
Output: **3:45:07**
